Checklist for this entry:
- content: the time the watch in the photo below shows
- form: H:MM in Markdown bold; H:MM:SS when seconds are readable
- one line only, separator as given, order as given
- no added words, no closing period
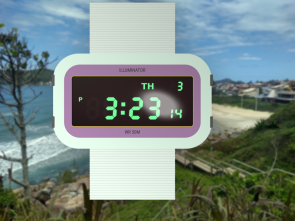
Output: **3:23:14**
